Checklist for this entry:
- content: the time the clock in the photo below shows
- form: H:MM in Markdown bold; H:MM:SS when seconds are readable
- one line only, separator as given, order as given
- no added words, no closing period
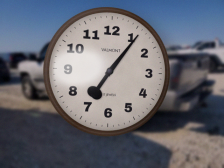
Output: **7:06**
